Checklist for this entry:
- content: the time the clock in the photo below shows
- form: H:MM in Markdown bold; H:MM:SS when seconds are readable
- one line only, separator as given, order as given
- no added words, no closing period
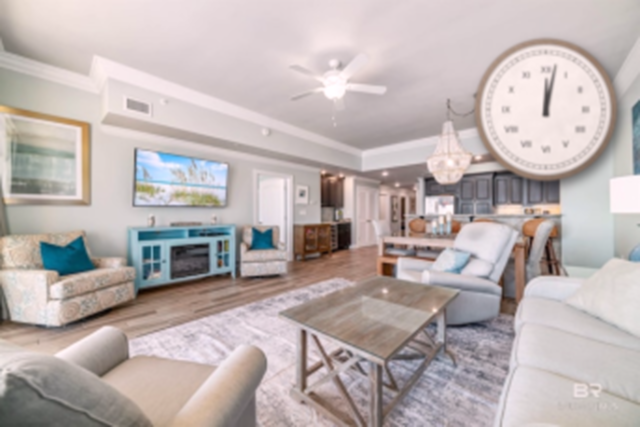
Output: **12:02**
